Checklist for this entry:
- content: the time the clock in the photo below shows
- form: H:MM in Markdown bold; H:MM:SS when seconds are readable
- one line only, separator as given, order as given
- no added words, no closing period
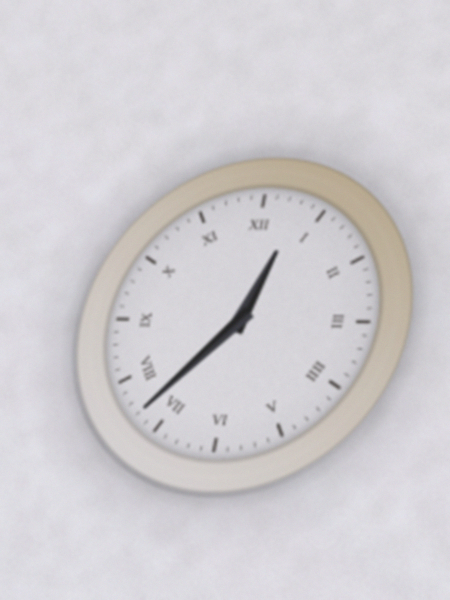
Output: **12:37**
